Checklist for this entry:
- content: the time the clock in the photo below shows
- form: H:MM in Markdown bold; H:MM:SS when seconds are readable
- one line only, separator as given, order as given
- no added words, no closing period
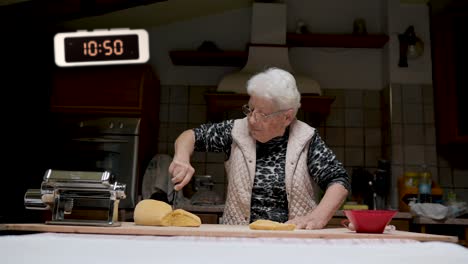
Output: **10:50**
